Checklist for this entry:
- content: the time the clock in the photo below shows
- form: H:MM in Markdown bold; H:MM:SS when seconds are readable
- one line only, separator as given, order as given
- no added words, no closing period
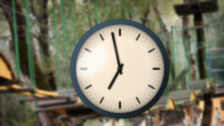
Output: **6:58**
